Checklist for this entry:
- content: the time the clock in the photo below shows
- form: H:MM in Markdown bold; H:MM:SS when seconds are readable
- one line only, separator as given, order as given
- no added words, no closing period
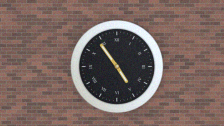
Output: **4:54**
